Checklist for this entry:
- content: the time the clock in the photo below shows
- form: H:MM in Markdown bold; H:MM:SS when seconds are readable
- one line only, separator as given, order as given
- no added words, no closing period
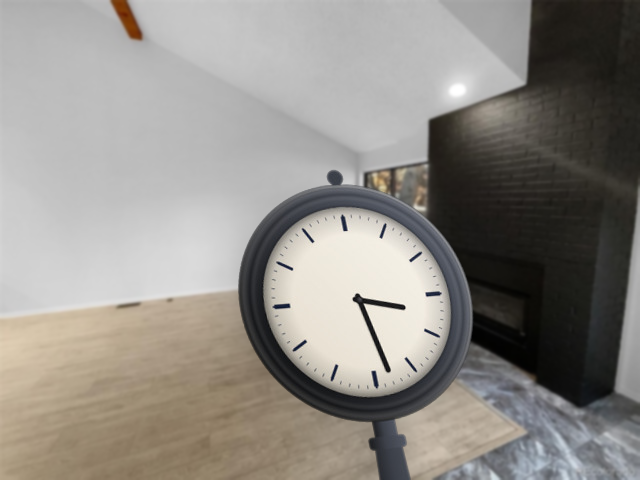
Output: **3:28**
